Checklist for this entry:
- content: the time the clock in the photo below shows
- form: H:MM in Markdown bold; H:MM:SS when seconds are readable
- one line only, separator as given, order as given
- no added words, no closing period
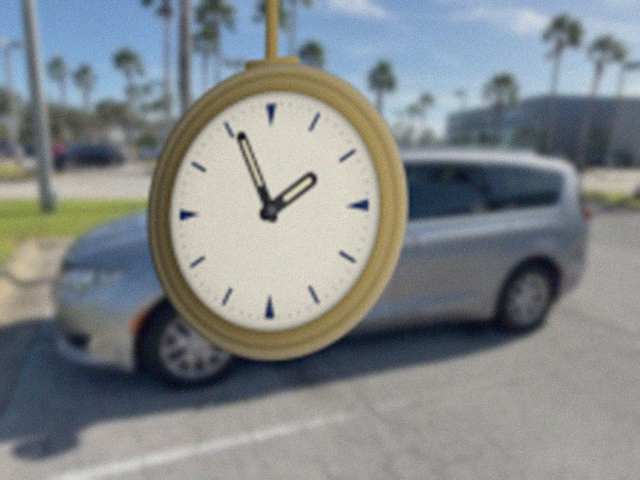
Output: **1:56**
